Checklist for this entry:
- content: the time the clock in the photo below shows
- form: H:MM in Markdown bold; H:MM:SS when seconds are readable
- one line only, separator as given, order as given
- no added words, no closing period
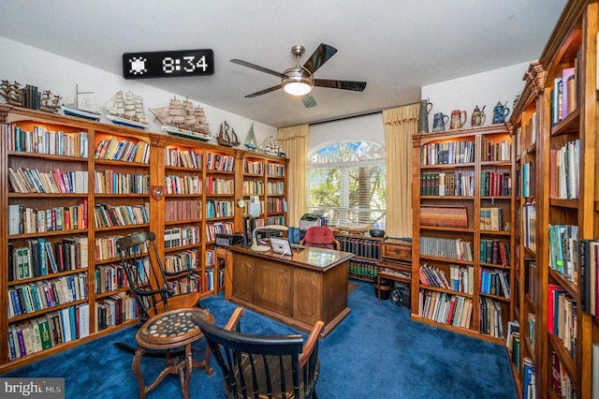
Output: **8:34**
